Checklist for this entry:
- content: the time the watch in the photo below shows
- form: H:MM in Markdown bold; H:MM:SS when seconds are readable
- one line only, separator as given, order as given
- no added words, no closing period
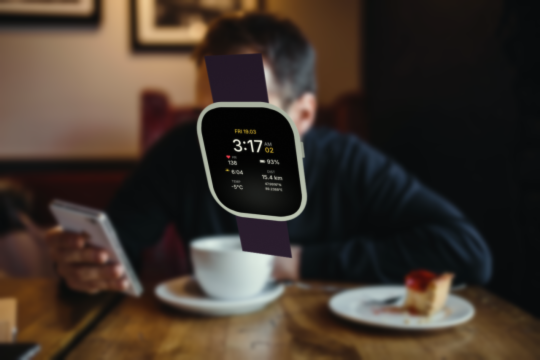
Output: **3:17**
